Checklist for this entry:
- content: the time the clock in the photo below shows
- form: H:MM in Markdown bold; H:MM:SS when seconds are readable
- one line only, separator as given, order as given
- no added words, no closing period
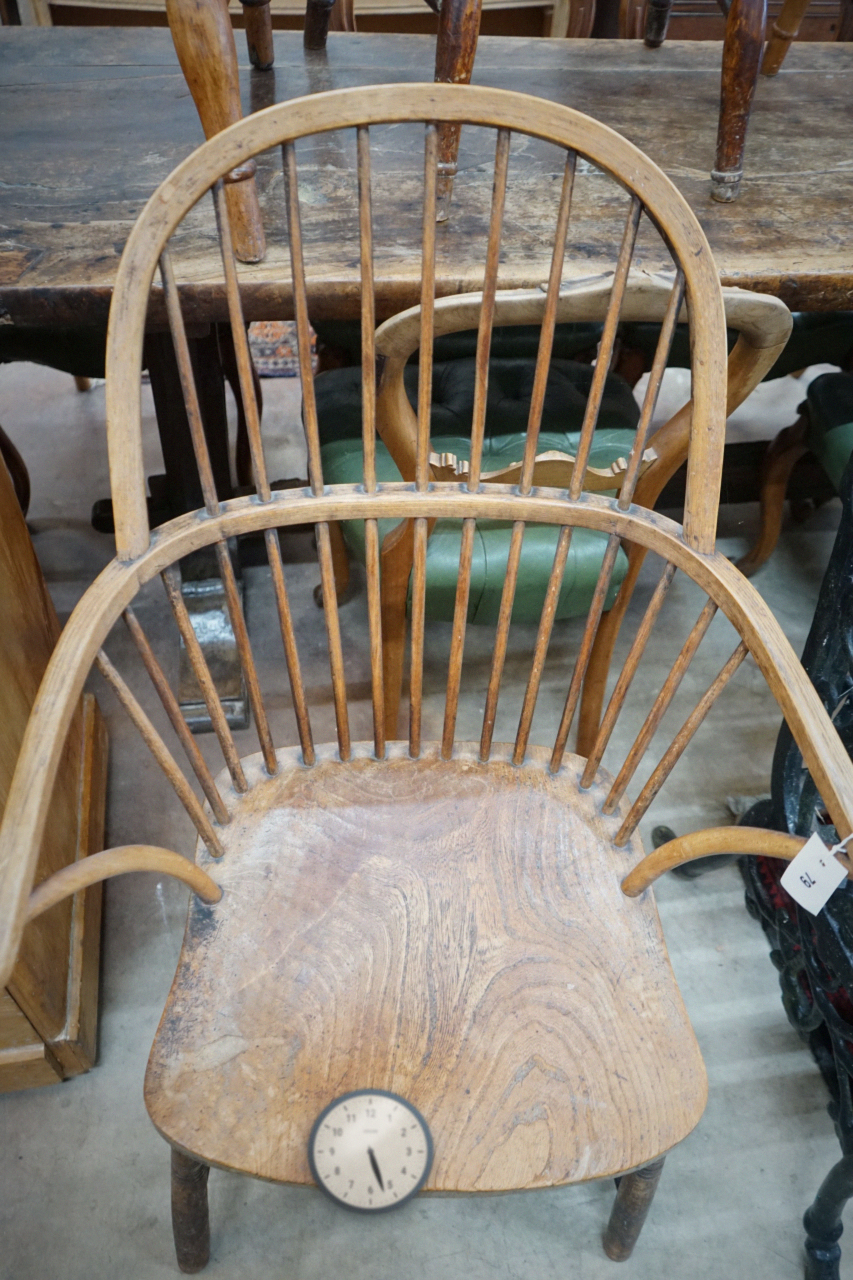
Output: **5:27**
